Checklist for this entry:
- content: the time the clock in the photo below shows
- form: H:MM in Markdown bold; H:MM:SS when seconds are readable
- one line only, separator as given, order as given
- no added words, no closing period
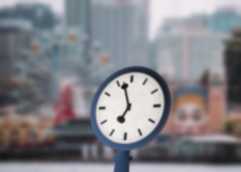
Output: **6:57**
